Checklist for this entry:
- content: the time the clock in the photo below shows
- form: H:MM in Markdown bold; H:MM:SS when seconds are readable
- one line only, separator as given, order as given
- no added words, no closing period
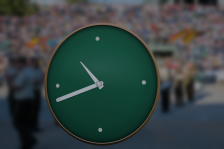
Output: **10:42**
